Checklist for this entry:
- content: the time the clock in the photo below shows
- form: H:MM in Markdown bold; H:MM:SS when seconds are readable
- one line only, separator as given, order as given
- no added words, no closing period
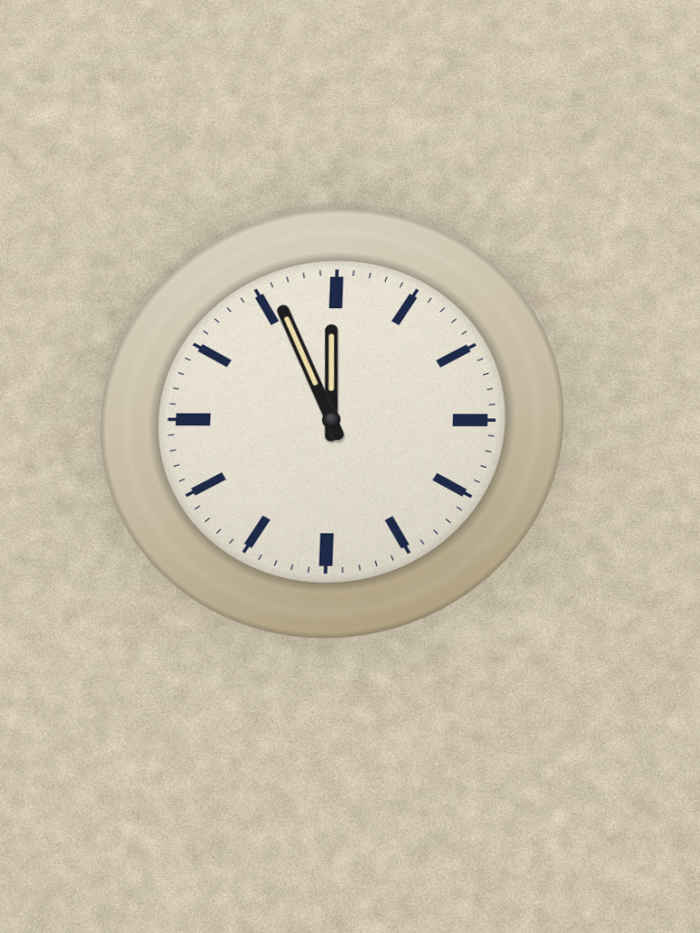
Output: **11:56**
